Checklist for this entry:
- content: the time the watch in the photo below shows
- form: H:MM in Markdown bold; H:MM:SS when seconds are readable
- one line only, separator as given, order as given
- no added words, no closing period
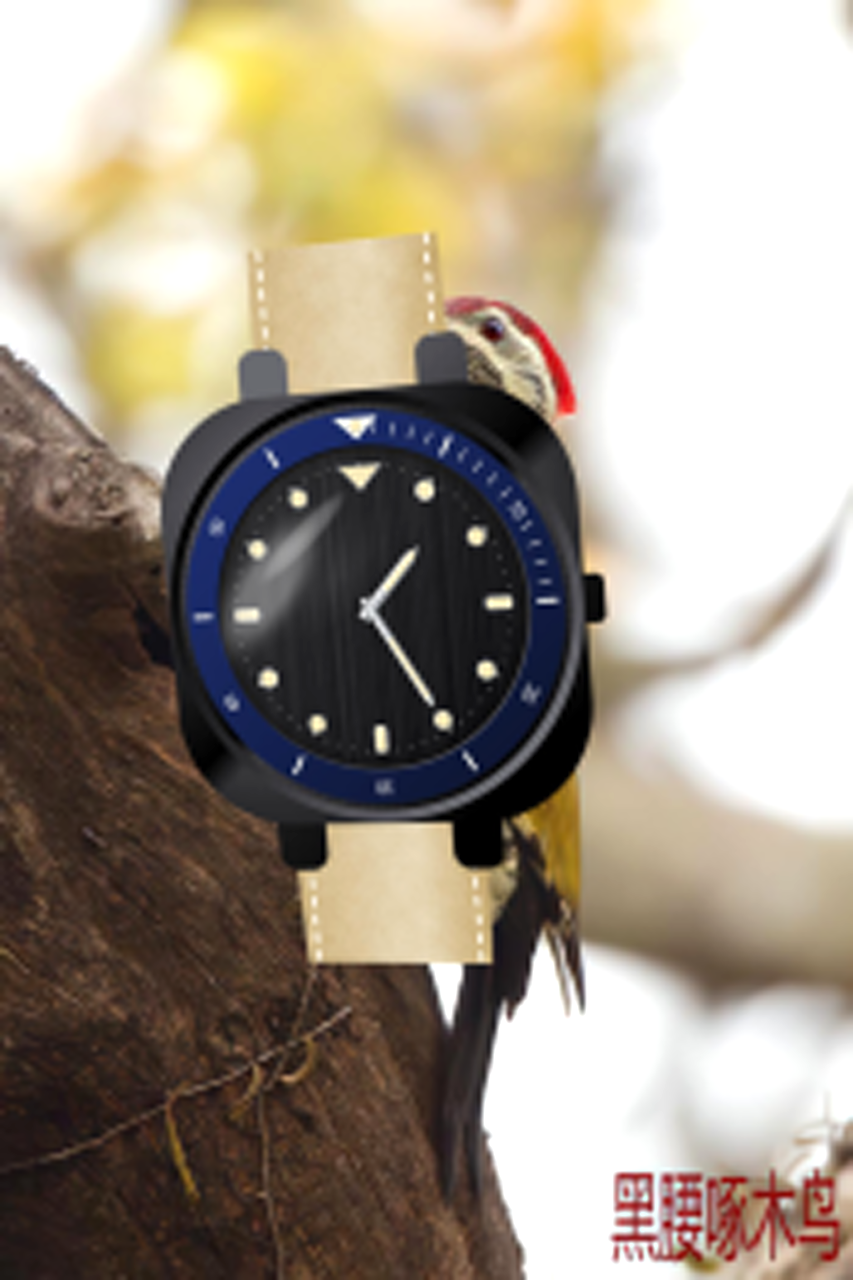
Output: **1:25**
